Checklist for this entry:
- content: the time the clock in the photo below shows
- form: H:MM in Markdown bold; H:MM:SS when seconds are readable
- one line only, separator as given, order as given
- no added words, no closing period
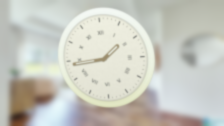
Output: **1:44**
